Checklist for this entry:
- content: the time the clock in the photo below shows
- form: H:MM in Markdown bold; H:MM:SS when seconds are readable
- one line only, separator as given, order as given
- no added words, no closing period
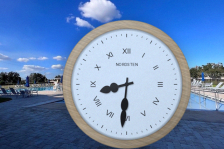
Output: **8:31**
